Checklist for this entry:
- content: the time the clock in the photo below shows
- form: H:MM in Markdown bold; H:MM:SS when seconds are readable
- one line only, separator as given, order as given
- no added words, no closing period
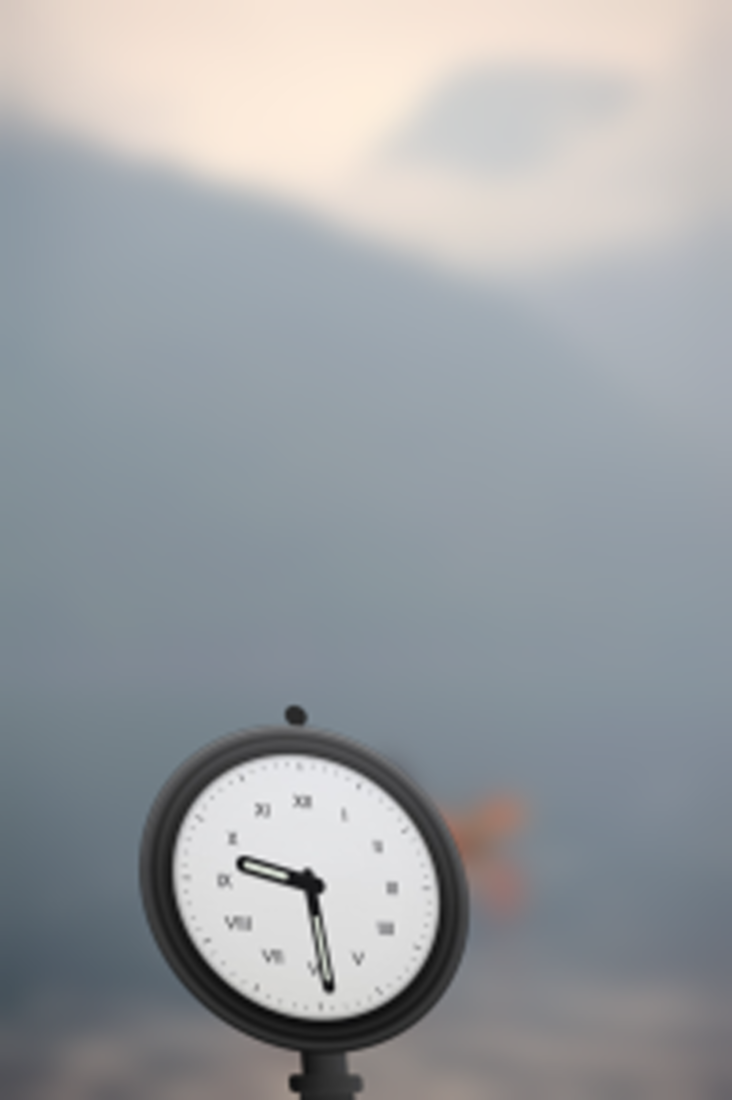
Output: **9:29**
